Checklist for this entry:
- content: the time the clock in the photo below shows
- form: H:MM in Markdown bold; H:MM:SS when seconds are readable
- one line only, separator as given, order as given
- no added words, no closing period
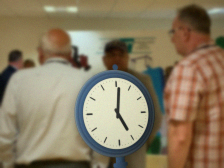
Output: **5:01**
